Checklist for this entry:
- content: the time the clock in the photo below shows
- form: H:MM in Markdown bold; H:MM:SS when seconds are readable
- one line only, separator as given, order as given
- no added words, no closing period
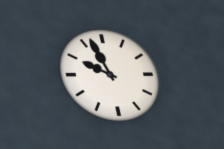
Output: **9:57**
